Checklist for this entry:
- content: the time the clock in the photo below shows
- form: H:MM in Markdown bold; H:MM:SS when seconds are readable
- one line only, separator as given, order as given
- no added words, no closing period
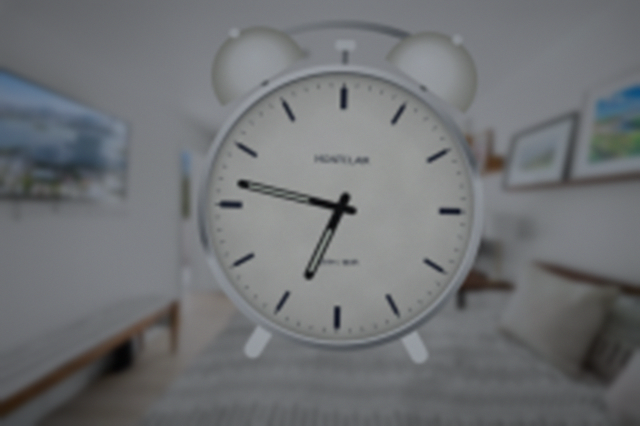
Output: **6:47**
